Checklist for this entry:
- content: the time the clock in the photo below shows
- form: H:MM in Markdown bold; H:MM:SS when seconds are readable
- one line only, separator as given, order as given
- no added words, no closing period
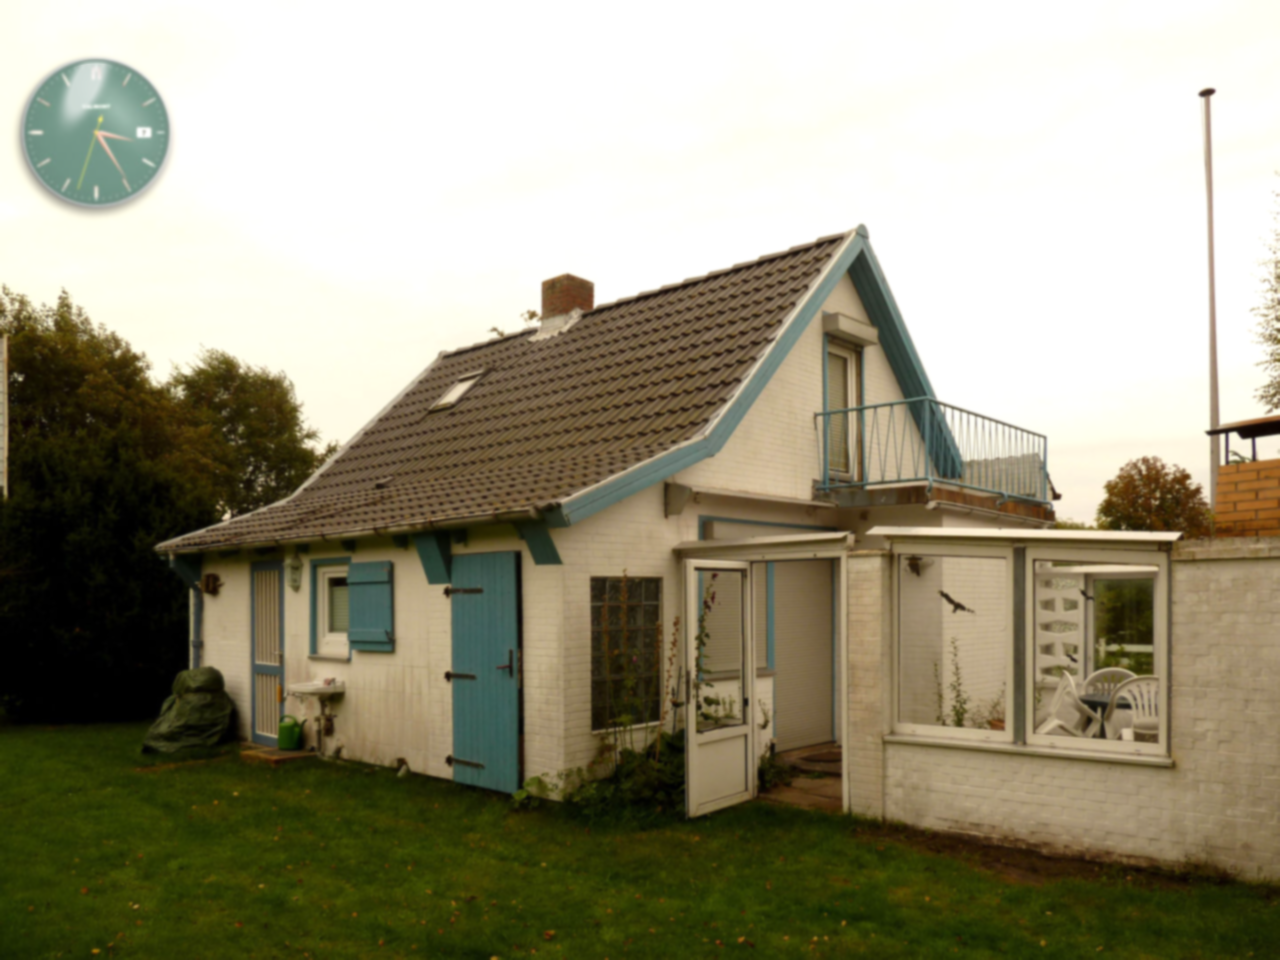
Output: **3:24:33**
